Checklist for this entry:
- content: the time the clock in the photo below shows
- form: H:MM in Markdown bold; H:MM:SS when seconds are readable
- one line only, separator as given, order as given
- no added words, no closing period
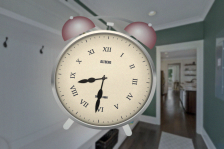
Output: **8:31**
